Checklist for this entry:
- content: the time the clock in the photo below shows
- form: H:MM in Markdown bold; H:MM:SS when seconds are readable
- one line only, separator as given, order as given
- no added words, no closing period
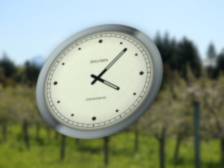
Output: **4:07**
